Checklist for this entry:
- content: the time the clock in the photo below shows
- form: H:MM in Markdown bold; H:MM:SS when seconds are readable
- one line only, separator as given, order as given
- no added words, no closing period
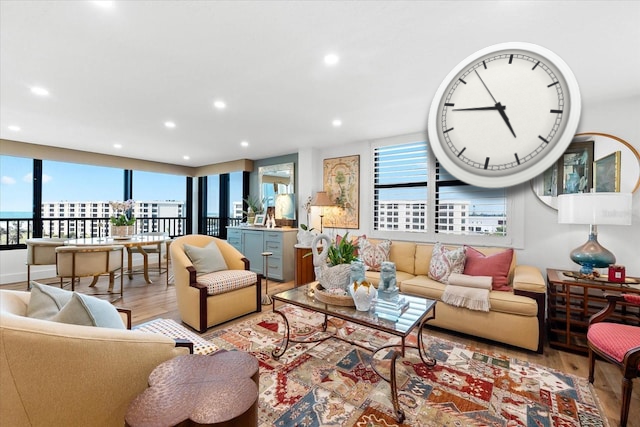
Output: **4:43:53**
